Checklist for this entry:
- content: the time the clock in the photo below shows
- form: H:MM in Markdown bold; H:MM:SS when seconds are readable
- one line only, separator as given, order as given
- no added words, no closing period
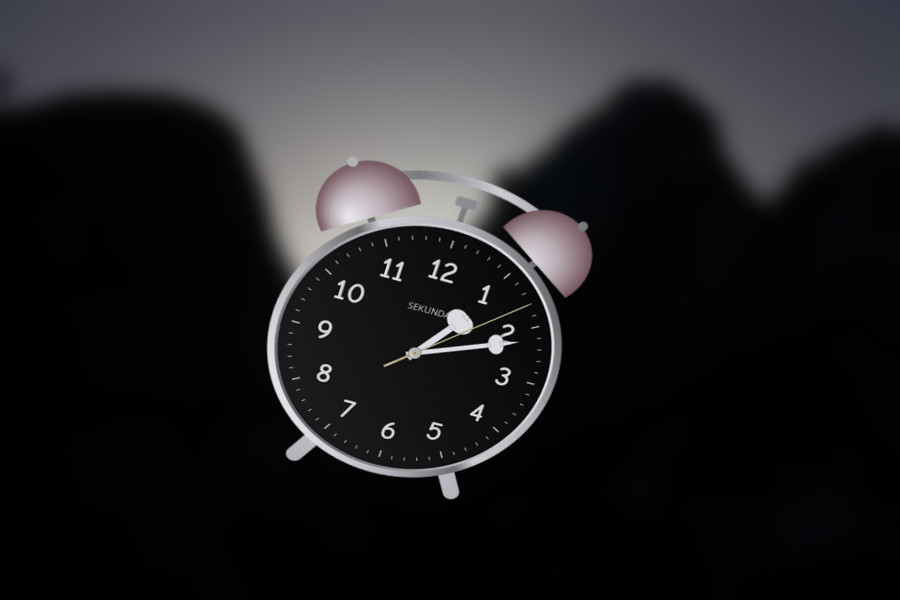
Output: **1:11:08**
